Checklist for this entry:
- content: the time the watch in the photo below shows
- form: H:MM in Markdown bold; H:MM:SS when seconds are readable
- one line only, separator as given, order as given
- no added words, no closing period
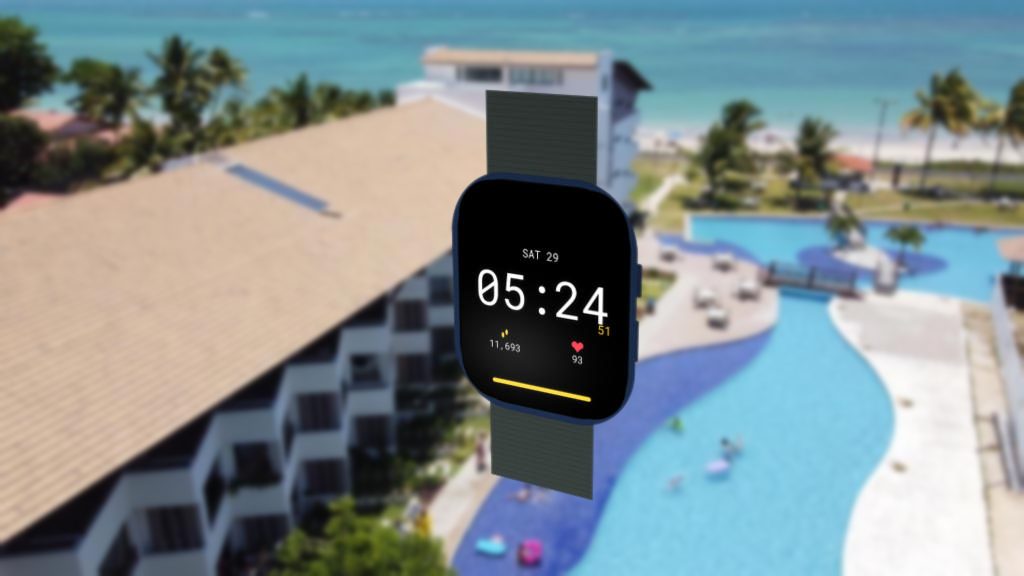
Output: **5:24:51**
